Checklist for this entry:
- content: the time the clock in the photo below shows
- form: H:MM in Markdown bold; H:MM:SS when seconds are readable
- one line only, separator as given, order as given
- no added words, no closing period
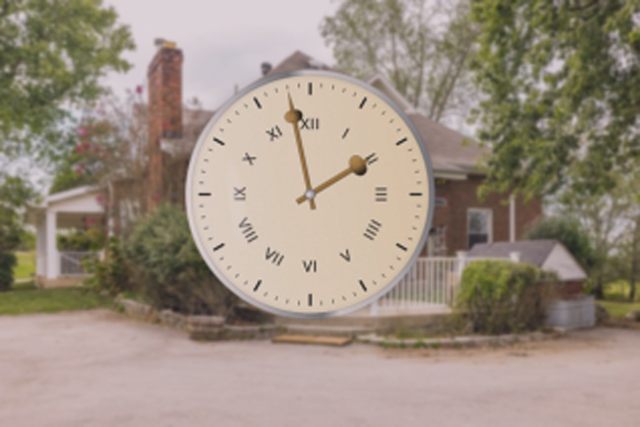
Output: **1:58**
